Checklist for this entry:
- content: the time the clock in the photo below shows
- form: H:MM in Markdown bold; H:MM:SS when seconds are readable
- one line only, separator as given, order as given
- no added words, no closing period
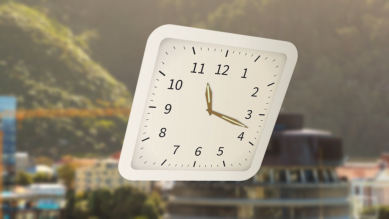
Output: **11:18**
